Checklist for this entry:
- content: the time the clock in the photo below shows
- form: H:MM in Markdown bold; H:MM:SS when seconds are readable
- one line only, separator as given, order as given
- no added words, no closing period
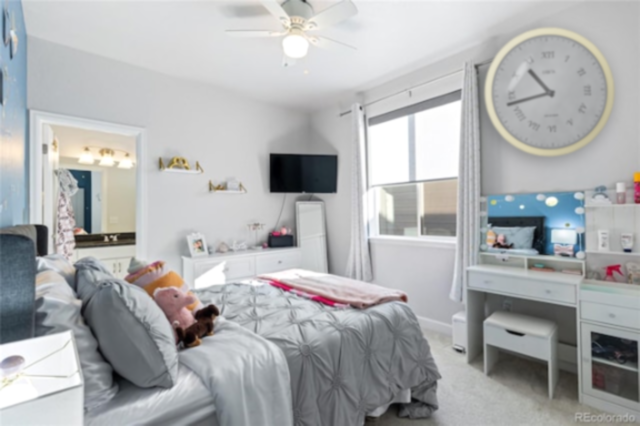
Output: **10:43**
